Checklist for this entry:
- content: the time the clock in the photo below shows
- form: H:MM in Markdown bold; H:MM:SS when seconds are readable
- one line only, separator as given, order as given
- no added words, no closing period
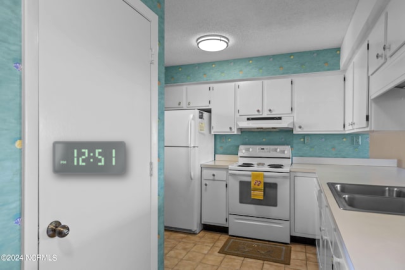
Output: **12:51**
